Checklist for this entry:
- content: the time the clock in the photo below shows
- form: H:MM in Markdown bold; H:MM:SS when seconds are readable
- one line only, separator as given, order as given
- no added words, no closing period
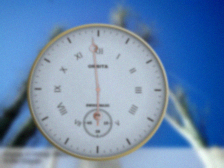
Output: **5:59**
